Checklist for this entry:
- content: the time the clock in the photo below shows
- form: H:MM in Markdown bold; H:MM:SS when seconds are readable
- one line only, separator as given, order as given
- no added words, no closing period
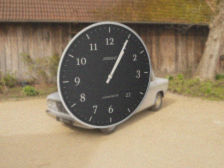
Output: **1:05**
